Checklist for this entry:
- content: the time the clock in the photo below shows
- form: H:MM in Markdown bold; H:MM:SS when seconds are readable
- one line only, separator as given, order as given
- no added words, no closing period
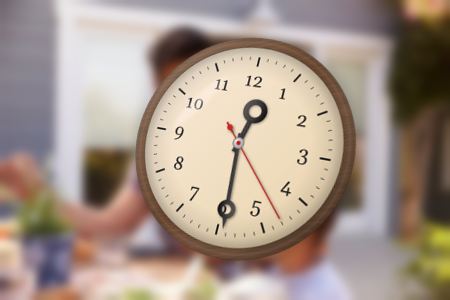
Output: **12:29:23**
